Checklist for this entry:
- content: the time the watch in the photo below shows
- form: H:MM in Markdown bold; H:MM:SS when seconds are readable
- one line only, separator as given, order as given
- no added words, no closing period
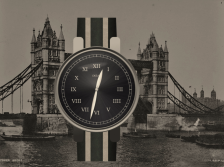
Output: **12:32**
